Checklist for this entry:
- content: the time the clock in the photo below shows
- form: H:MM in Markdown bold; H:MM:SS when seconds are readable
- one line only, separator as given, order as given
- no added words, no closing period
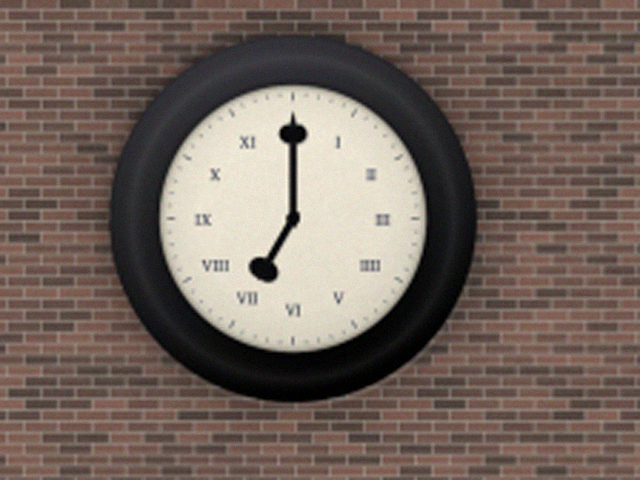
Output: **7:00**
